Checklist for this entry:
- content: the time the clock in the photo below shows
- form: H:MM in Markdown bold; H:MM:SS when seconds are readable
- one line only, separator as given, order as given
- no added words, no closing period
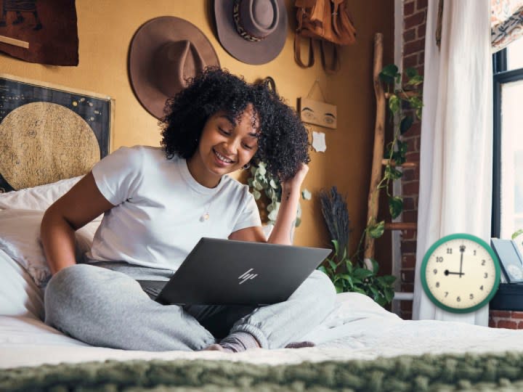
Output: **9:00**
